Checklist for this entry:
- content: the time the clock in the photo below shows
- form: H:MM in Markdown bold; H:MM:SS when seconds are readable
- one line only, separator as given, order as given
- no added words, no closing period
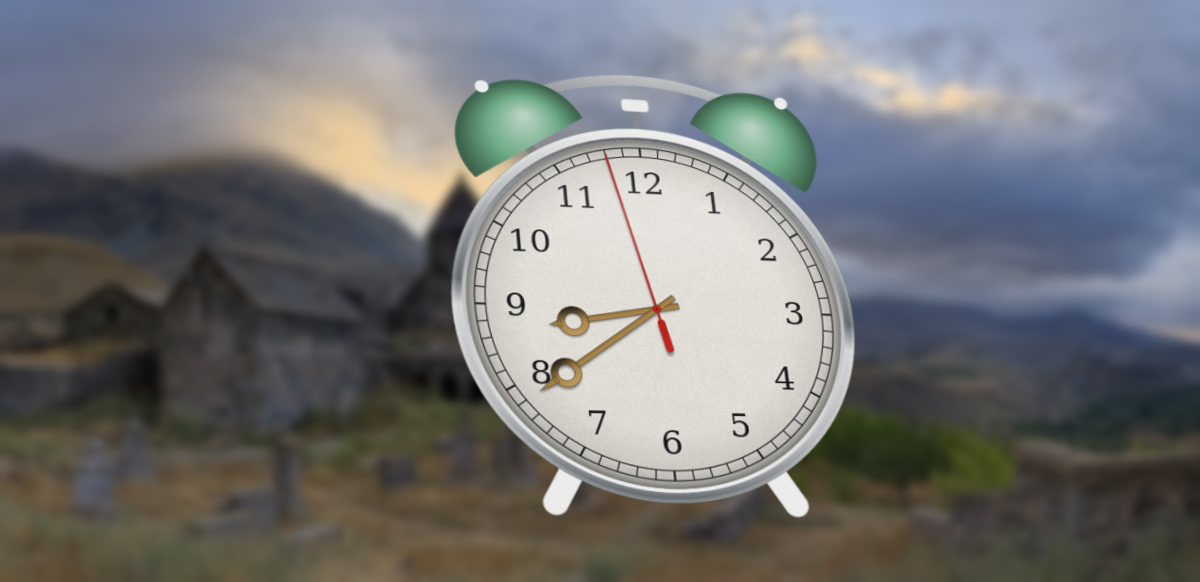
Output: **8:38:58**
